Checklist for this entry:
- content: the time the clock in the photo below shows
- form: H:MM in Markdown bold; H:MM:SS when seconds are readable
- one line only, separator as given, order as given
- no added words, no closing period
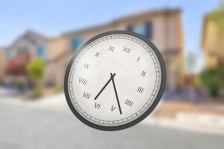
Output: **6:23**
